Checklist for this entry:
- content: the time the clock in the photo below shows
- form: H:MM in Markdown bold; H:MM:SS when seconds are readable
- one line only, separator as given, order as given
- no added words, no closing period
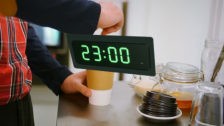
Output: **23:00**
